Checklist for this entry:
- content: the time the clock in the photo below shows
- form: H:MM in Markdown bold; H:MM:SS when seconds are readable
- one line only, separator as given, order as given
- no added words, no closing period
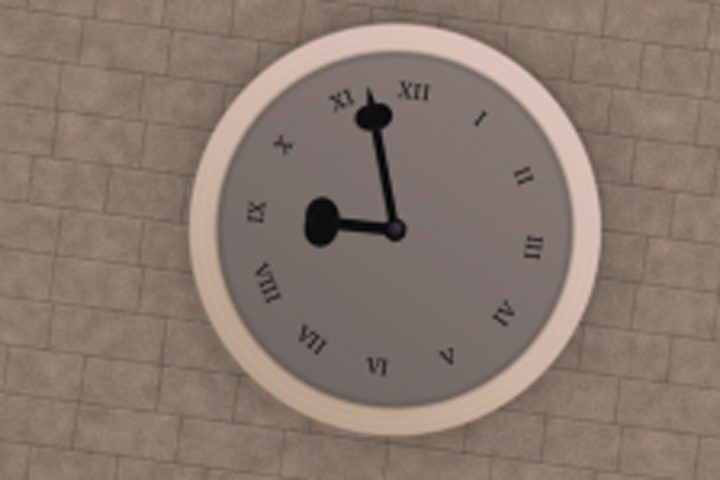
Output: **8:57**
